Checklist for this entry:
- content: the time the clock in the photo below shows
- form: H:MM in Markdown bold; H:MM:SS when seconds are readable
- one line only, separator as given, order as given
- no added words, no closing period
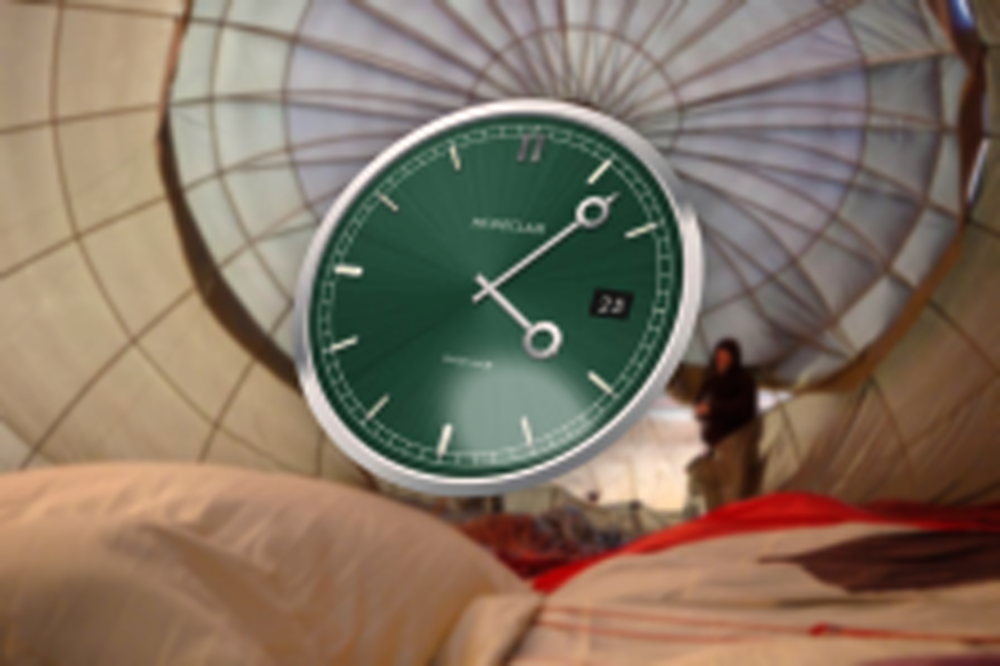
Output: **4:07**
